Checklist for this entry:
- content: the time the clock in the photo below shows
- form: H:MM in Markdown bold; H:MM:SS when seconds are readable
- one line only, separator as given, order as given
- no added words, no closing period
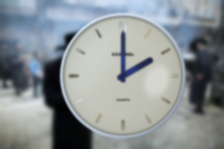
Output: **2:00**
